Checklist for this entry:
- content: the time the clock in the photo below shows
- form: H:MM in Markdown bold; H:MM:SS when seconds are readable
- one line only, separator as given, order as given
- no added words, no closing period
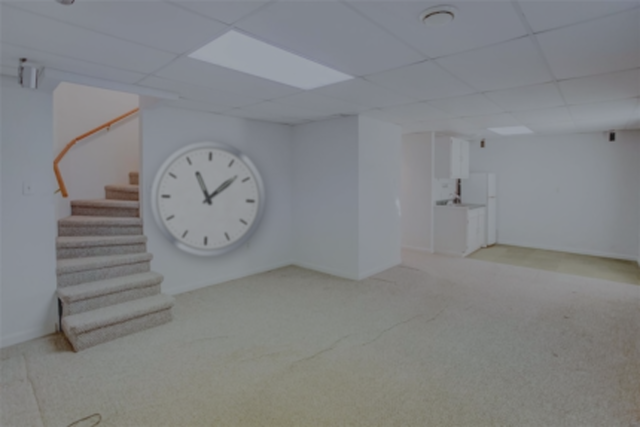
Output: **11:08**
